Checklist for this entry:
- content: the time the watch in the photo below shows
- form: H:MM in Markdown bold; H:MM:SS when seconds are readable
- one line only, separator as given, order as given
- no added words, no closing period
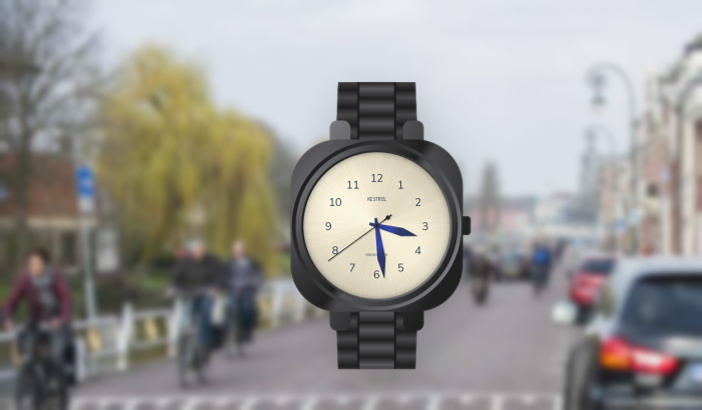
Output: **3:28:39**
